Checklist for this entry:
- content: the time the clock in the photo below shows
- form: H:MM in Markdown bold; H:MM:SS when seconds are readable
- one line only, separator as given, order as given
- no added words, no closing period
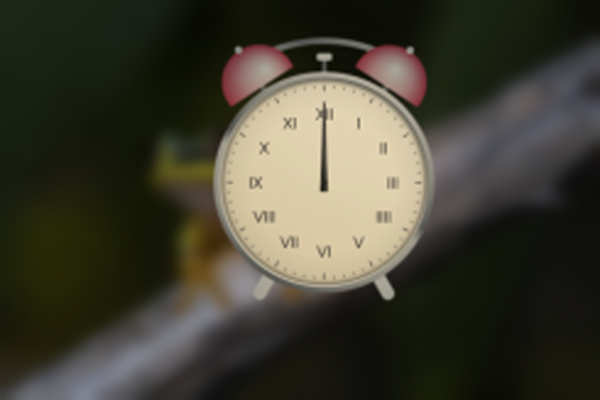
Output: **12:00**
